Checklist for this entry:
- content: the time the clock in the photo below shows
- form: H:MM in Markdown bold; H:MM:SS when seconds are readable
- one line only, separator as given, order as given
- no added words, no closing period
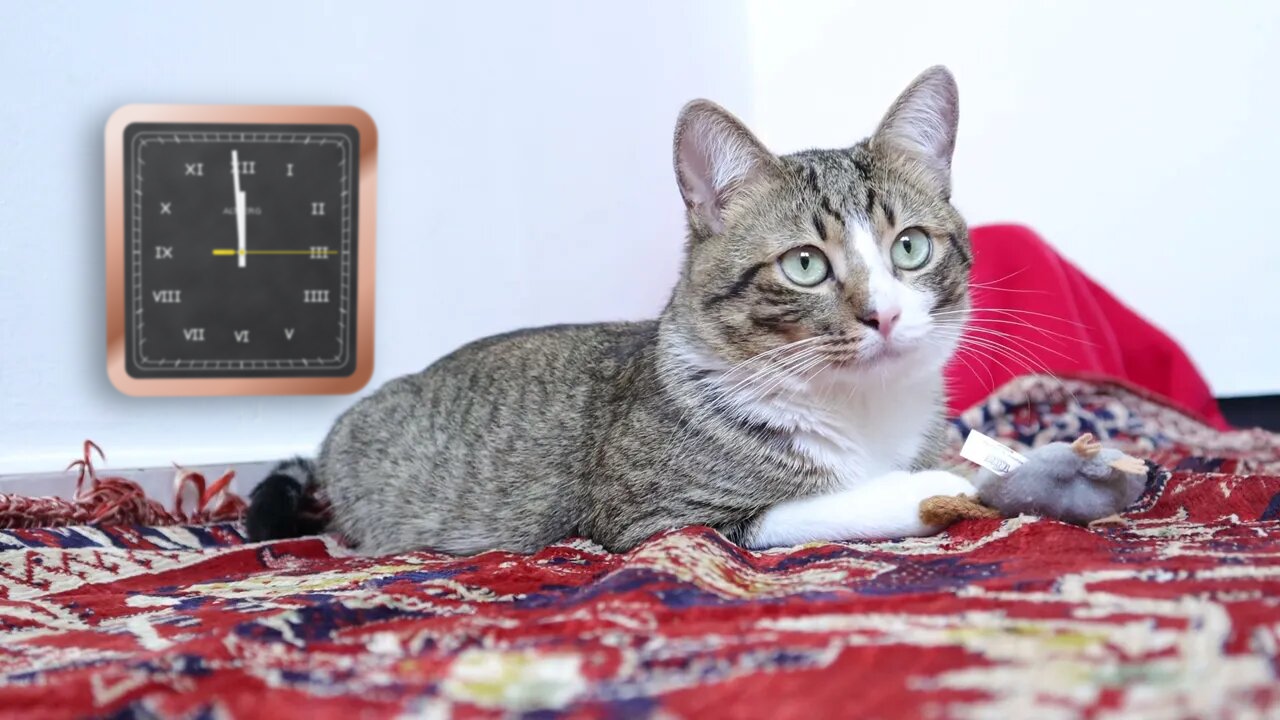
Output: **11:59:15**
